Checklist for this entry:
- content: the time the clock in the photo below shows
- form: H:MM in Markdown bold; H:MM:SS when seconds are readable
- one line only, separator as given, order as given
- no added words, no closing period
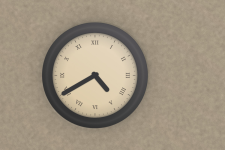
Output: **4:40**
